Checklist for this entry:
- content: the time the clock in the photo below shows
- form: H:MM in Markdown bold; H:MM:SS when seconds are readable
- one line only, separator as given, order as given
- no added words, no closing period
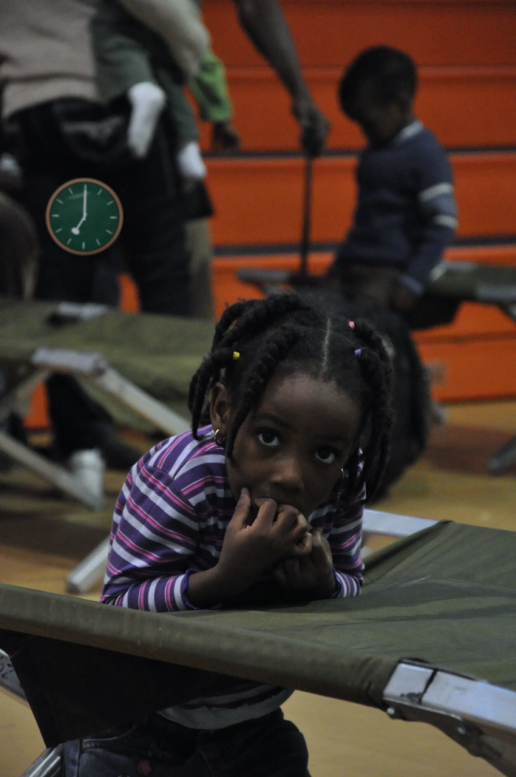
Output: **7:00**
